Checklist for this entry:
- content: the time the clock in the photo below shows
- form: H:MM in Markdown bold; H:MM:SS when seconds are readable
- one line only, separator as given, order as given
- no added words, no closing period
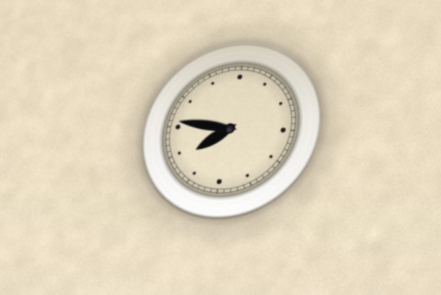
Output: **7:46**
